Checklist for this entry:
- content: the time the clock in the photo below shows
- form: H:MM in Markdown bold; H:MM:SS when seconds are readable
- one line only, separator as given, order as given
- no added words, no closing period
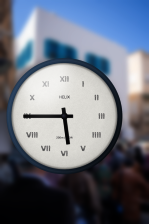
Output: **5:45**
